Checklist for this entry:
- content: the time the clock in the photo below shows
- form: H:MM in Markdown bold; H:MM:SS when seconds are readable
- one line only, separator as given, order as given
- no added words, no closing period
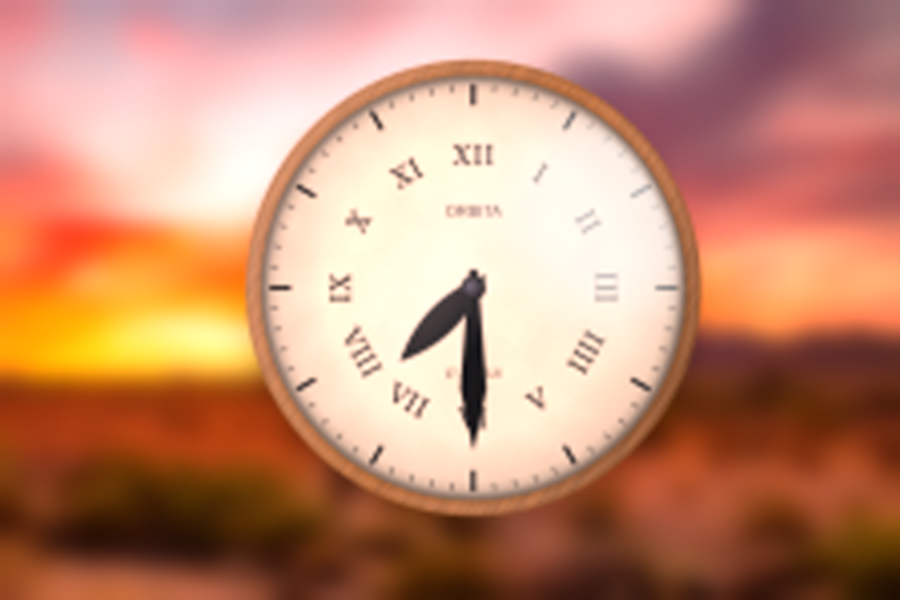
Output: **7:30**
